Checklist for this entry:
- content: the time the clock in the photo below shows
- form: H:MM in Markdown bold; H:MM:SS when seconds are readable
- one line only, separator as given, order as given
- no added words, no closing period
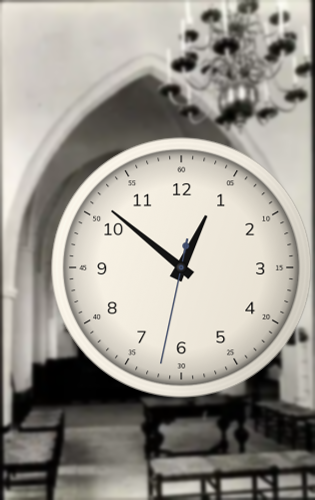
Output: **12:51:32**
